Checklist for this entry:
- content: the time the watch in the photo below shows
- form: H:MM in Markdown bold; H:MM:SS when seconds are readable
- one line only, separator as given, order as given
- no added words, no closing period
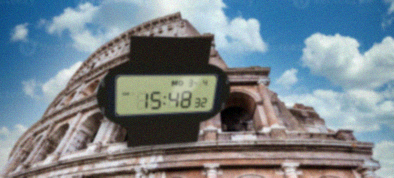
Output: **15:48**
